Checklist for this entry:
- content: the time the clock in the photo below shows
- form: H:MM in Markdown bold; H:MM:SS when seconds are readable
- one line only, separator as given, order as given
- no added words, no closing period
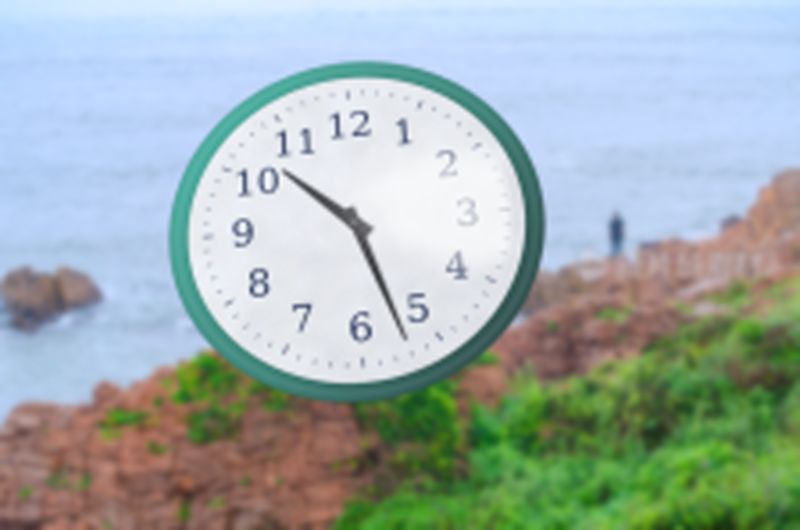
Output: **10:27**
